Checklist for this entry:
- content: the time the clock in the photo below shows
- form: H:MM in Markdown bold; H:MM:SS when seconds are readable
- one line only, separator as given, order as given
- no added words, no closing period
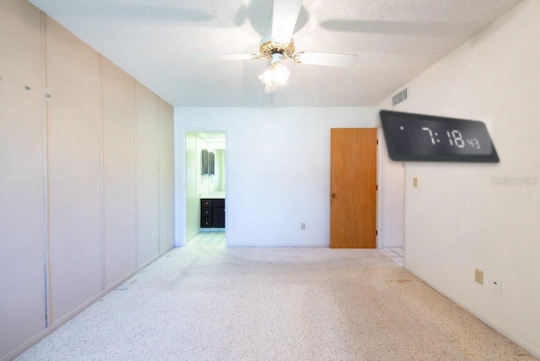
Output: **7:18:43**
